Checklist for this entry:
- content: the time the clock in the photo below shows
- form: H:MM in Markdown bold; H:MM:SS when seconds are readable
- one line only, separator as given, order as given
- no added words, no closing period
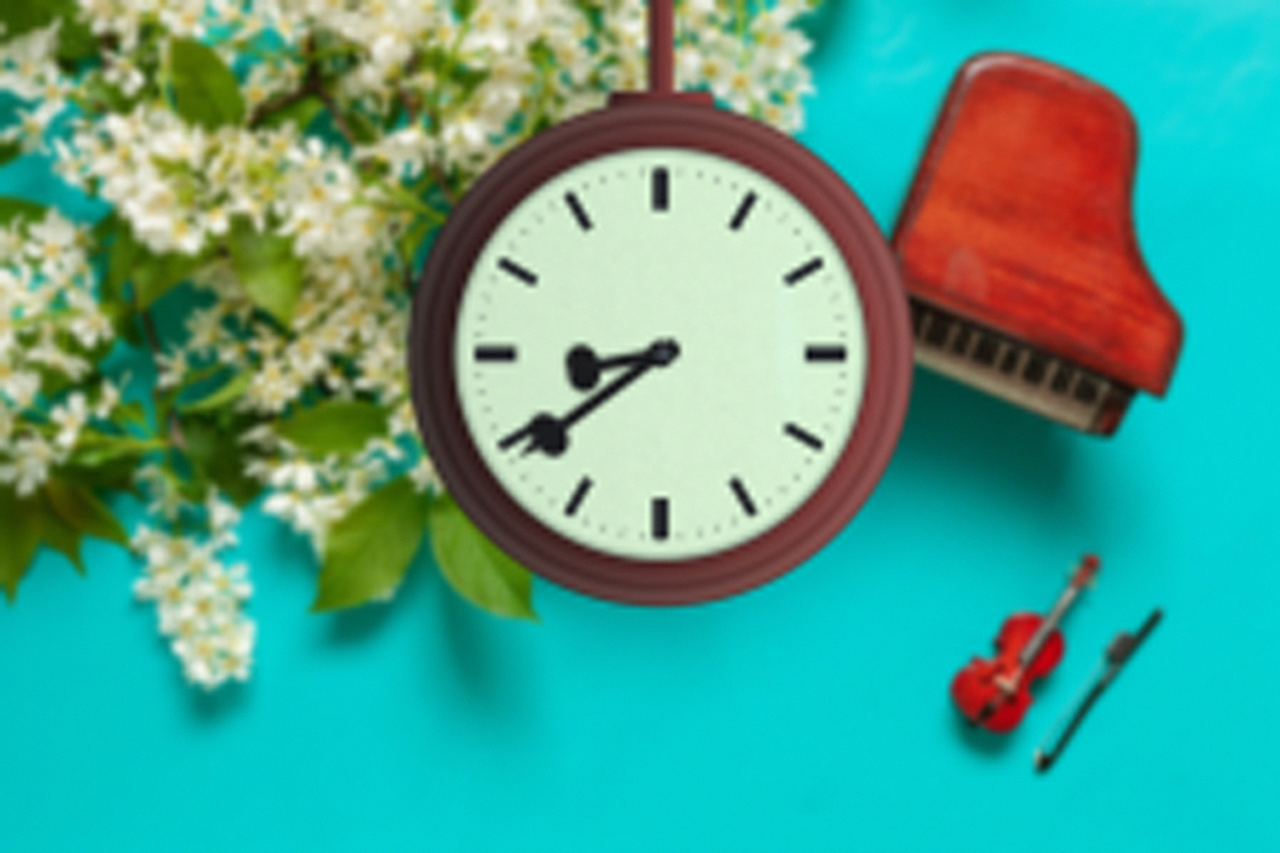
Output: **8:39**
